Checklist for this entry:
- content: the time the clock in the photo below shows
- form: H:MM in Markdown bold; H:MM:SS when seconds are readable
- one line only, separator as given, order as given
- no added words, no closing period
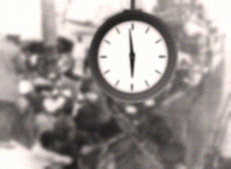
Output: **5:59**
